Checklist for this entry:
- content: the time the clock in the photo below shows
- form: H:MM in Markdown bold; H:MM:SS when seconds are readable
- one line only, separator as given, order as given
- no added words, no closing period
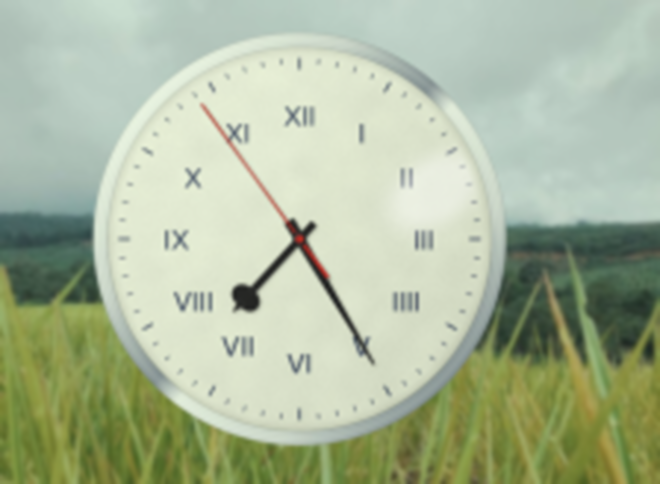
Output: **7:24:54**
